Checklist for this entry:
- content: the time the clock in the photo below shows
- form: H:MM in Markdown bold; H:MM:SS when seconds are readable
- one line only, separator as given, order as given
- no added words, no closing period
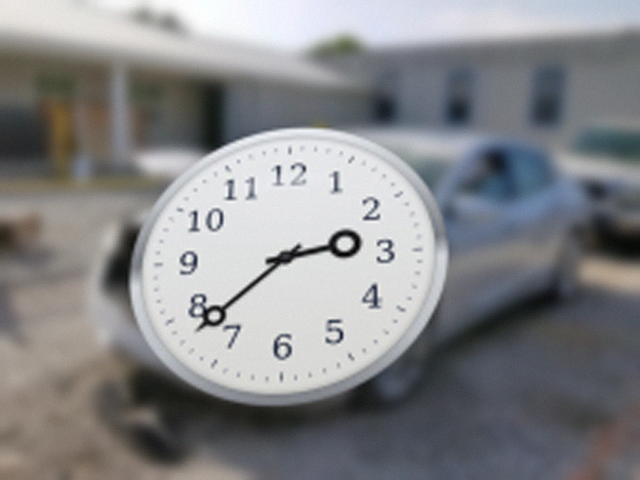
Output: **2:38**
